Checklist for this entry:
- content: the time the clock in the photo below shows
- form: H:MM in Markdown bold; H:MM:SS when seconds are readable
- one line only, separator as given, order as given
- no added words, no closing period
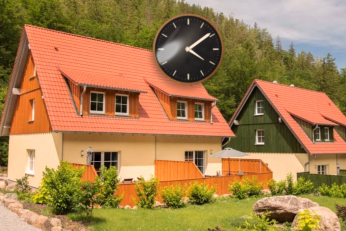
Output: **4:09**
